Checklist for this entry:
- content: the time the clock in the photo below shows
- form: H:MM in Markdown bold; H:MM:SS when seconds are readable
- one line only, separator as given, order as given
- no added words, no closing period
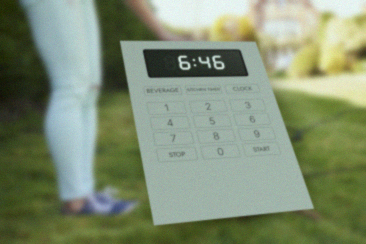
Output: **6:46**
